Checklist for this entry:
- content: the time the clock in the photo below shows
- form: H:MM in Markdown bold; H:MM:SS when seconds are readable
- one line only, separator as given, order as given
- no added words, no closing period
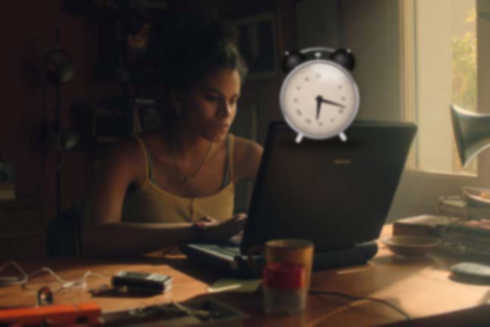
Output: **6:18**
